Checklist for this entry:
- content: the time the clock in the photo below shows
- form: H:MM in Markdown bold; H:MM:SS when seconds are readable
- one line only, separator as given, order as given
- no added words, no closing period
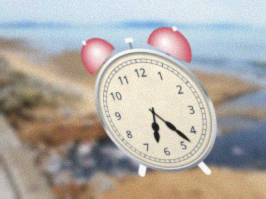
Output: **6:23**
